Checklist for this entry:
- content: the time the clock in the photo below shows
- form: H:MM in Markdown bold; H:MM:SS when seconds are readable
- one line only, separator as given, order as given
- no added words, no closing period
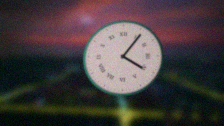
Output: **4:06**
